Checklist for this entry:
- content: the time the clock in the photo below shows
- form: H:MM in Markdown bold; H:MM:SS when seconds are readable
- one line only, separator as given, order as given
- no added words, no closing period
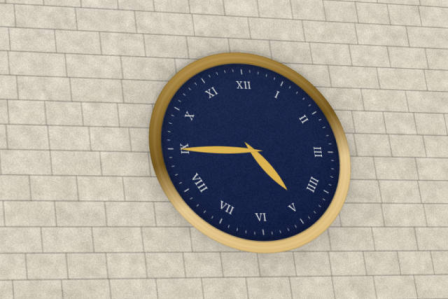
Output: **4:45**
